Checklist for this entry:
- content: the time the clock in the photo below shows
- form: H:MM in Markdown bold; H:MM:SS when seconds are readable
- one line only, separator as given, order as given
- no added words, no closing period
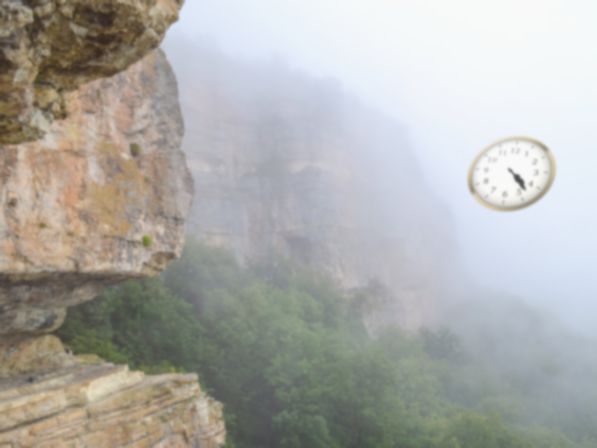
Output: **4:23**
